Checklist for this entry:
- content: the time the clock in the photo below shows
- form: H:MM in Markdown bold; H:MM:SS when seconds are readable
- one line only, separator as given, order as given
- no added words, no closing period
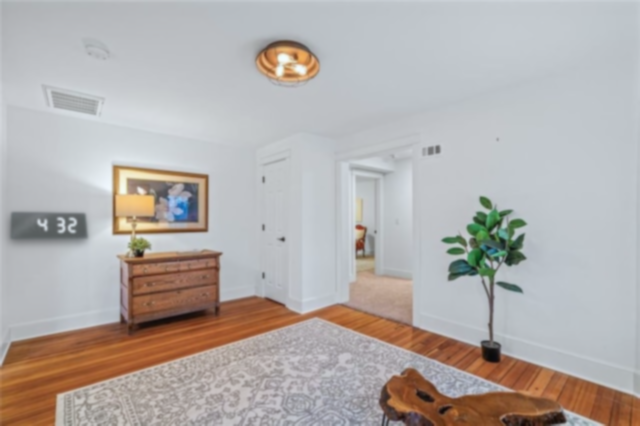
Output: **4:32**
